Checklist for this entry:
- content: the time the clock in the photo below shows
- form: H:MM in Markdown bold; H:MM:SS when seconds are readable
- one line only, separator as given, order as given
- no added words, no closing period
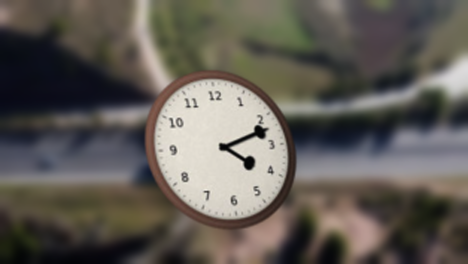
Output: **4:12**
